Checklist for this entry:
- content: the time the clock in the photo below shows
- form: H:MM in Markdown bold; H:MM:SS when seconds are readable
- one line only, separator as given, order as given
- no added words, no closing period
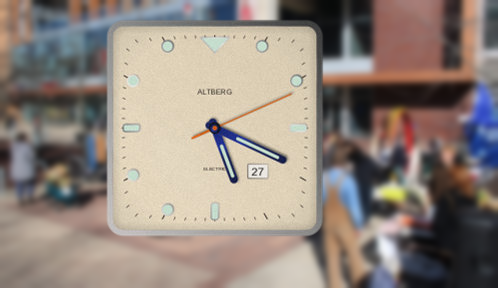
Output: **5:19:11**
